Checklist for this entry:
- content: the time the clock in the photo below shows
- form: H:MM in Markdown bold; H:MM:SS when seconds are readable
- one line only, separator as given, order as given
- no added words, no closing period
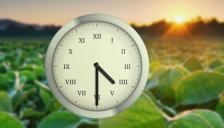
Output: **4:30**
